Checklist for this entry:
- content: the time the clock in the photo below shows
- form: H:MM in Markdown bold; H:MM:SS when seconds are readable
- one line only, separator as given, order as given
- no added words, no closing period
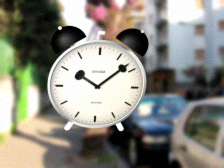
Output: **10:08**
